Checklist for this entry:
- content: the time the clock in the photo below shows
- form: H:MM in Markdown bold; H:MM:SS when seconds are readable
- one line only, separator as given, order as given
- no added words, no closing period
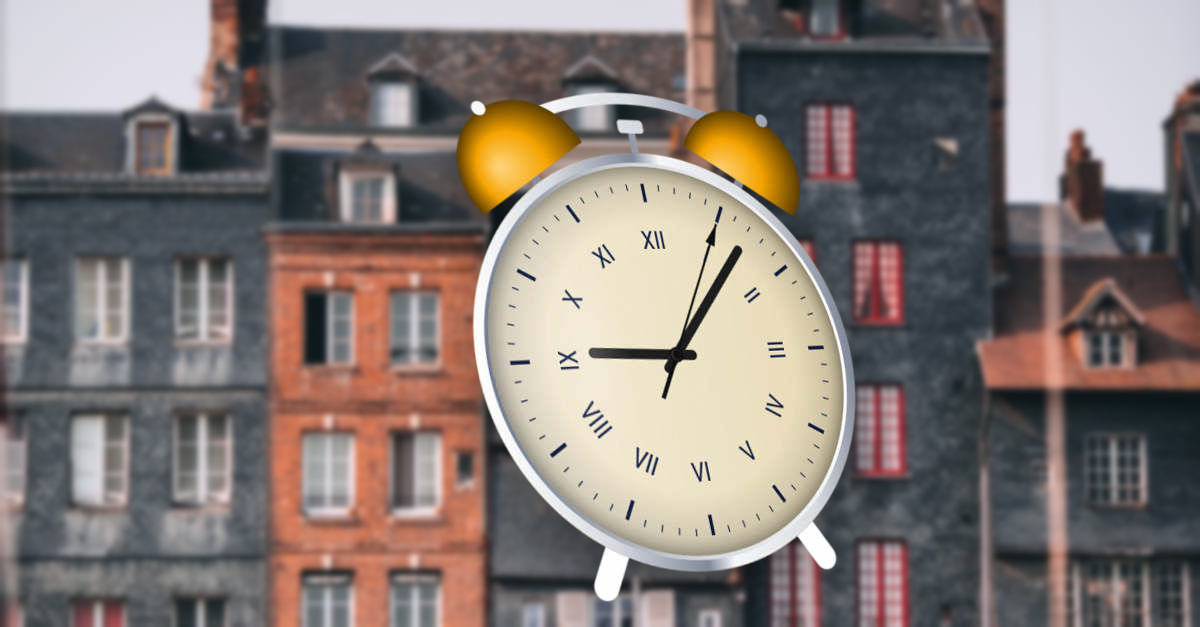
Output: **9:07:05**
